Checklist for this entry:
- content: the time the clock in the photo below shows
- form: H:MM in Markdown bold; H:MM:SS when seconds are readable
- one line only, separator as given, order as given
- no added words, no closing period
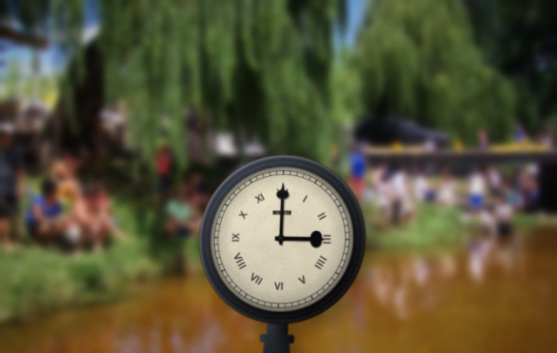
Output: **3:00**
